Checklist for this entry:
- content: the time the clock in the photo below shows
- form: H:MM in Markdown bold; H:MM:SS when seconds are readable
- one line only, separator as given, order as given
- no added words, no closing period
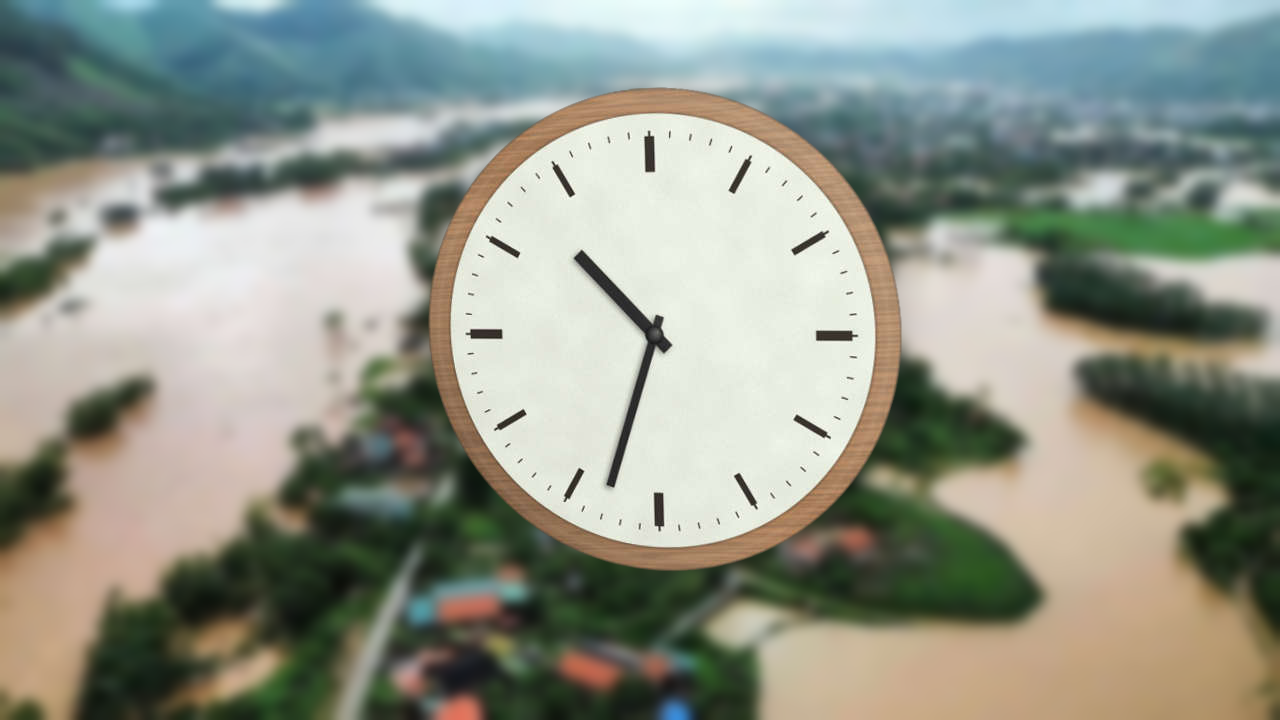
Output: **10:33**
